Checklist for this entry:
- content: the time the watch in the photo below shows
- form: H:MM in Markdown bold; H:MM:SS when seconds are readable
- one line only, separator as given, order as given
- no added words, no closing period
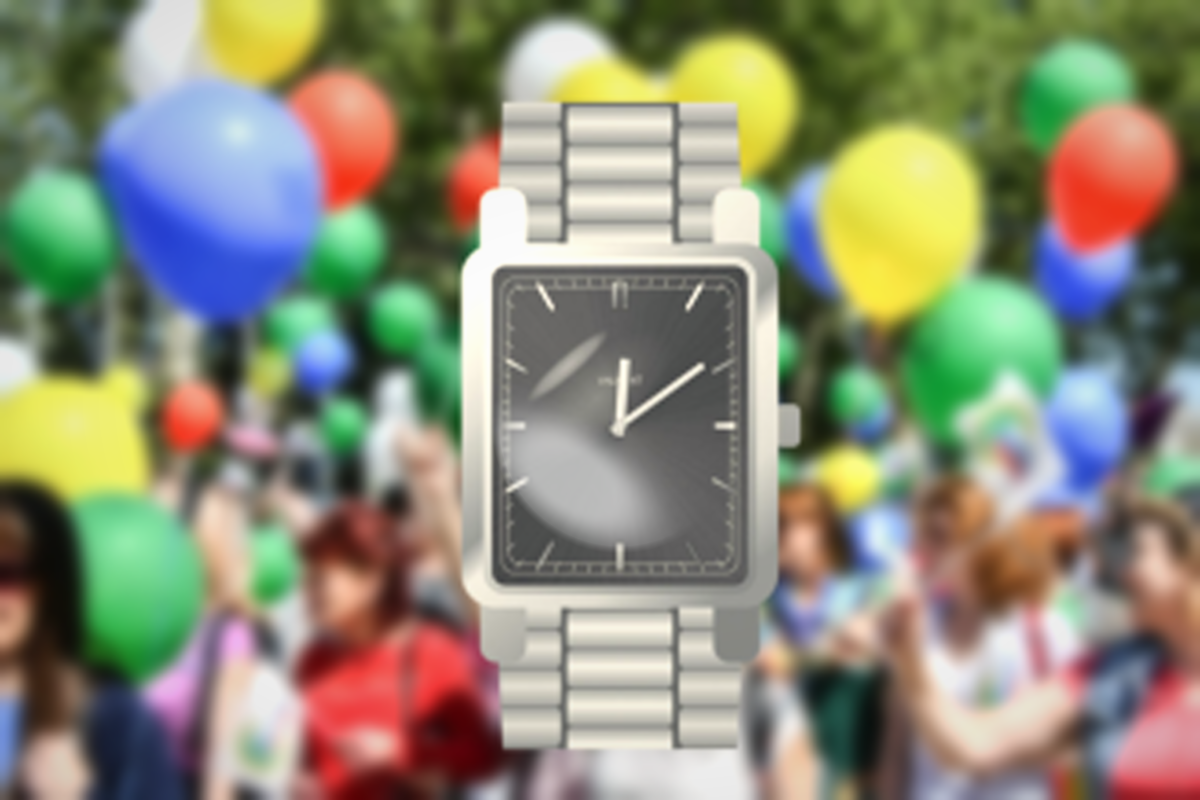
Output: **12:09**
